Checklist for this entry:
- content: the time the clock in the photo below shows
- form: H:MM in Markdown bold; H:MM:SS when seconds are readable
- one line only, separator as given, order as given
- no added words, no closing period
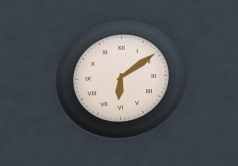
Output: **6:09**
